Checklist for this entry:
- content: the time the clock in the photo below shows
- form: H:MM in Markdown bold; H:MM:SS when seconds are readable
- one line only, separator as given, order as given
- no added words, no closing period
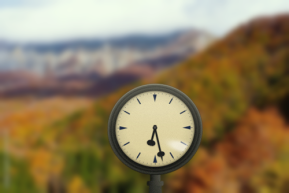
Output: **6:28**
